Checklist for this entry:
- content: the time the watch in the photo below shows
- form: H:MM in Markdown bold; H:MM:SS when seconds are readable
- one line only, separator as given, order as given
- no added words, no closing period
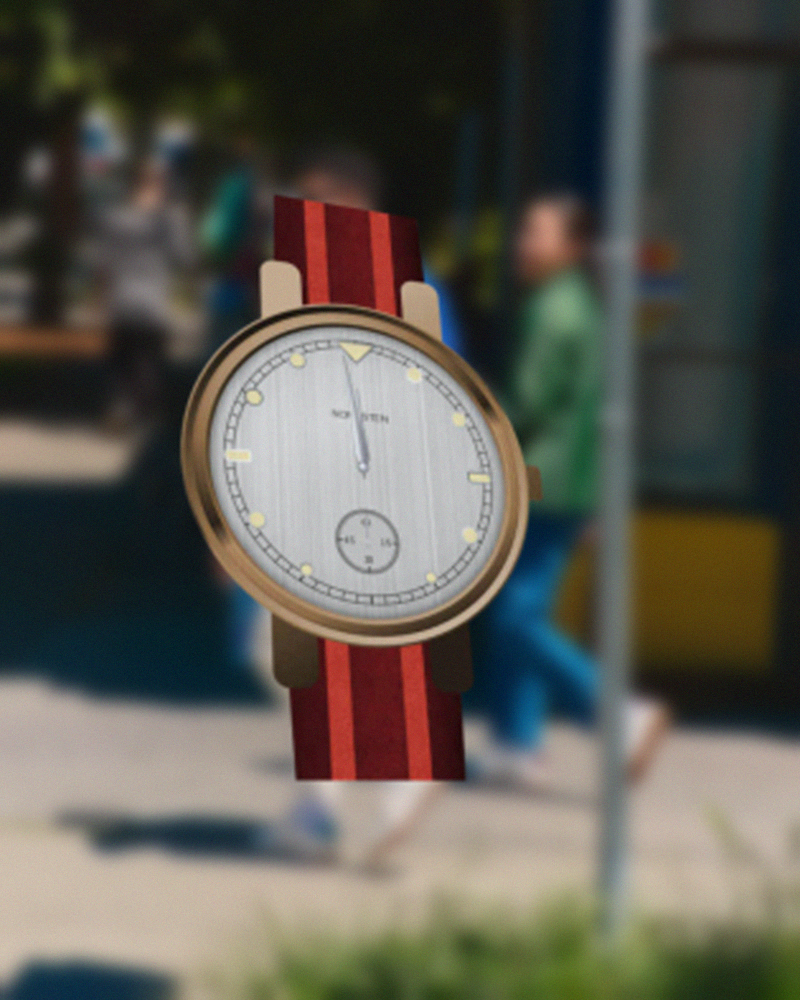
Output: **11:59**
